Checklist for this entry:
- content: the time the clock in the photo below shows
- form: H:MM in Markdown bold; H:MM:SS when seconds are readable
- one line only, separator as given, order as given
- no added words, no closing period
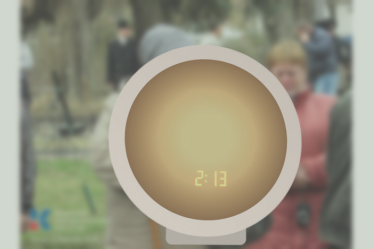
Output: **2:13**
